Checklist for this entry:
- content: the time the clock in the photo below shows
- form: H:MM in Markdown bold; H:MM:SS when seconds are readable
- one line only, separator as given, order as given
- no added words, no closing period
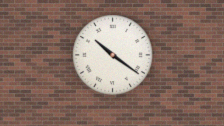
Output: **10:21**
